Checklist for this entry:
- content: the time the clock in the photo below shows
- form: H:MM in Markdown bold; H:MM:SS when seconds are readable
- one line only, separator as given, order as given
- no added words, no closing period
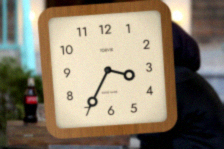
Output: **3:35**
